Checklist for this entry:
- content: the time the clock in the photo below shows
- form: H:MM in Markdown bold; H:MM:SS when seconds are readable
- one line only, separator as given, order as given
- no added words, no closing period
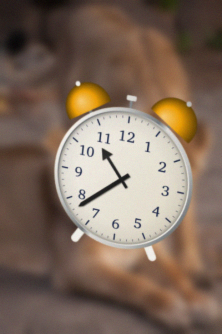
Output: **10:38**
